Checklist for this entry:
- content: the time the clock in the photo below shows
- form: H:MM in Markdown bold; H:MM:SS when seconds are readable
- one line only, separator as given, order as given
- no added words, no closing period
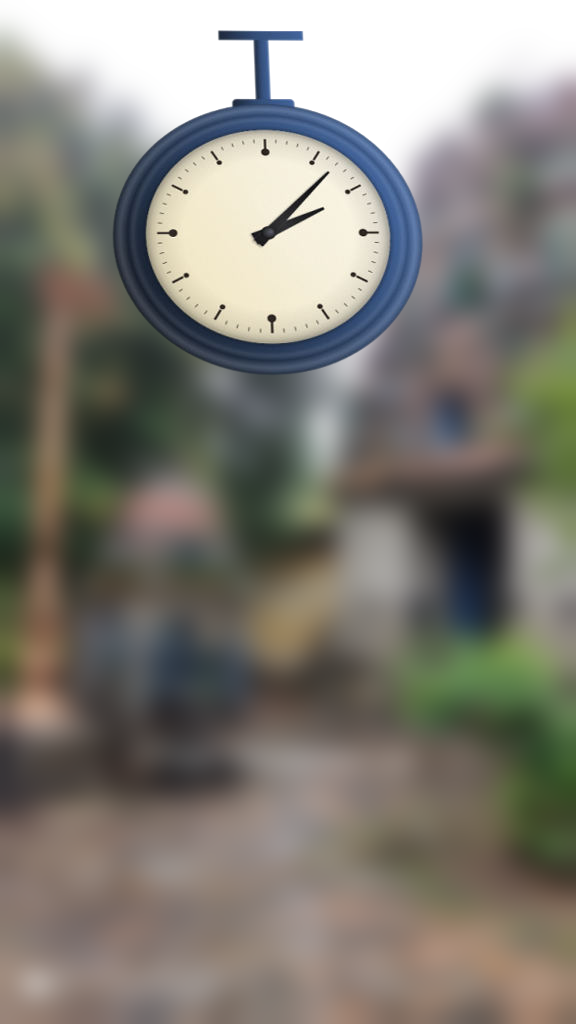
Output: **2:07**
